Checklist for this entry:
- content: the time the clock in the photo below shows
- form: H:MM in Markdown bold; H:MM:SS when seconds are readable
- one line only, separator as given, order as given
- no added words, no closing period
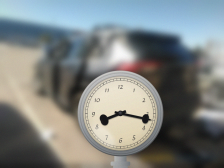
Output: **8:17**
